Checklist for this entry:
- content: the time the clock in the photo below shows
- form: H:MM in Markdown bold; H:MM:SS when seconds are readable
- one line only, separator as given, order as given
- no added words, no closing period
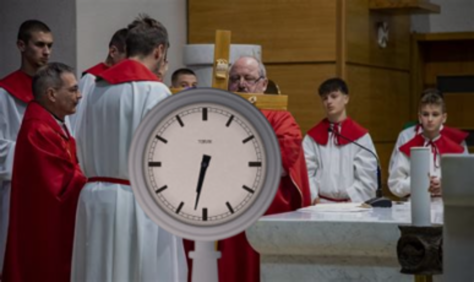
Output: **6:32**
